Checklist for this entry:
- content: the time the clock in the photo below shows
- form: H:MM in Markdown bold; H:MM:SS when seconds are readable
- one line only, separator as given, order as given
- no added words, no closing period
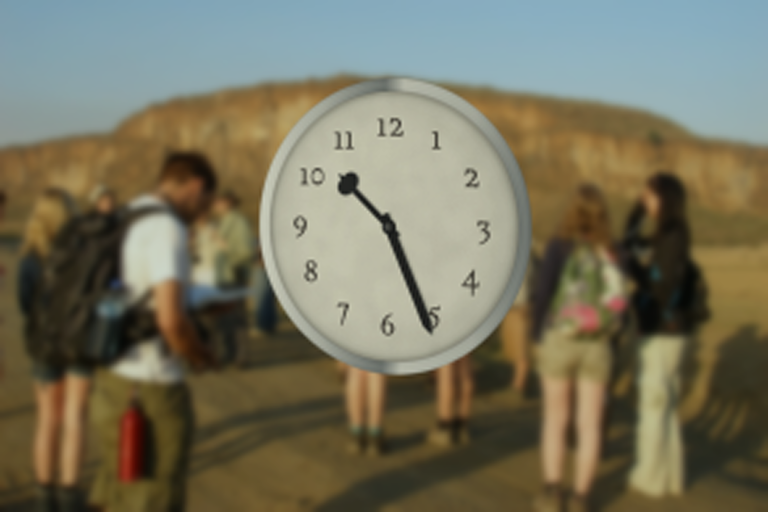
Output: **10:26**
